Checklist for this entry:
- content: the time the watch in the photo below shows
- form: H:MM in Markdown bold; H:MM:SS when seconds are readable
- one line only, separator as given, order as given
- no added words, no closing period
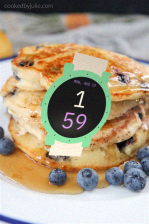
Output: **1:59**
